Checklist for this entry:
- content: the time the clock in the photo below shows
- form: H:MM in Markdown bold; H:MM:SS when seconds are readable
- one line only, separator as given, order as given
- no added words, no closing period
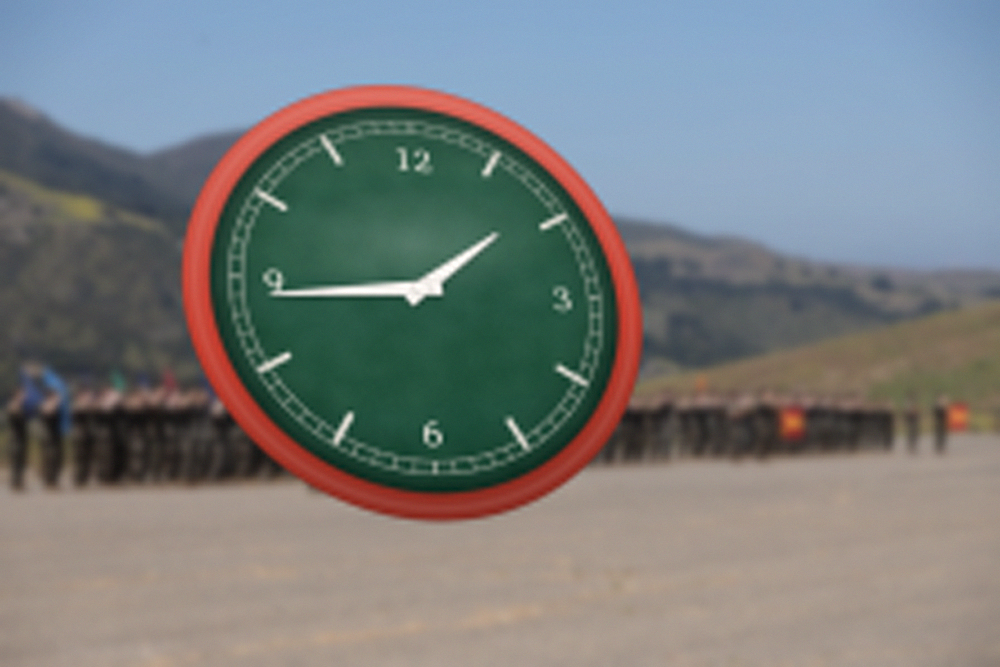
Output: **1:44**
